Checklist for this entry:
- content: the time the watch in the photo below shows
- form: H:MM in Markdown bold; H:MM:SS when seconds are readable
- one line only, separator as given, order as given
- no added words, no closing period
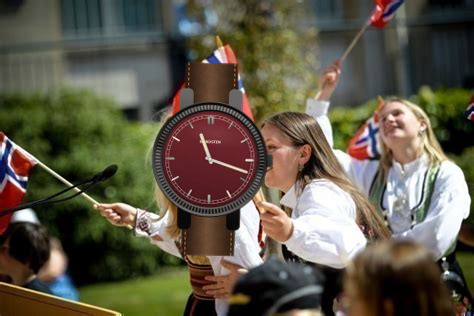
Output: **11:18**
